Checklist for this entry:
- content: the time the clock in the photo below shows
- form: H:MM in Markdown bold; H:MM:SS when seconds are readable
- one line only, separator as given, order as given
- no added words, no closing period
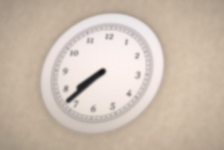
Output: **7:37**
